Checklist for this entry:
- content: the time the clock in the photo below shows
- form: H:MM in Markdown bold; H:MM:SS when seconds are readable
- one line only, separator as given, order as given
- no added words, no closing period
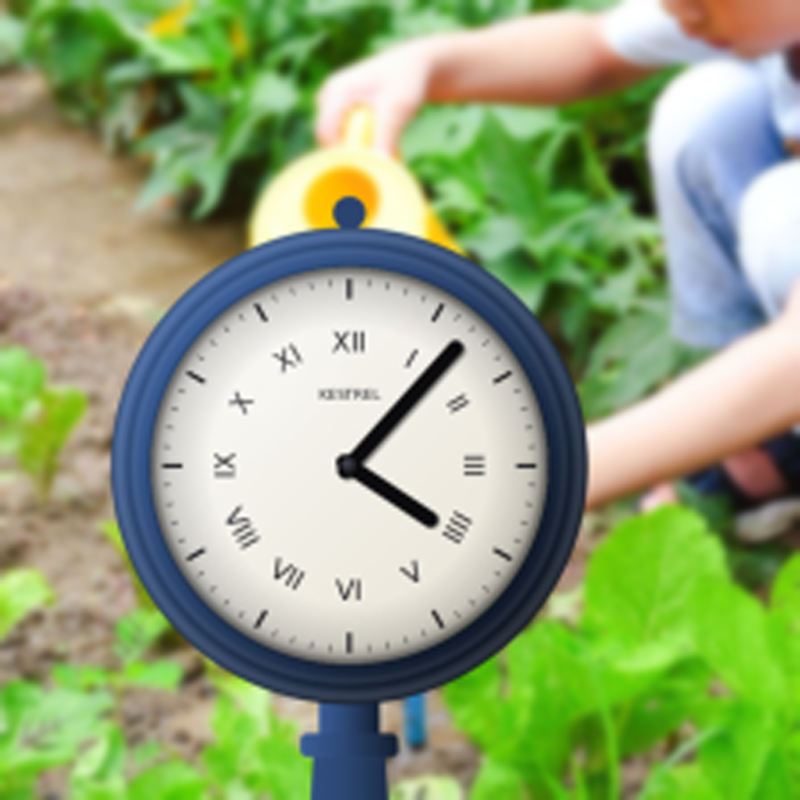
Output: **4:07**
